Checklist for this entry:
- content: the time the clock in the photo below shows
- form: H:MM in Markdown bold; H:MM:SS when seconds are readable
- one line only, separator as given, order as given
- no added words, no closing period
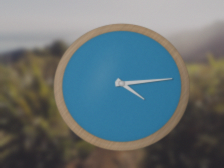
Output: **4:14**
